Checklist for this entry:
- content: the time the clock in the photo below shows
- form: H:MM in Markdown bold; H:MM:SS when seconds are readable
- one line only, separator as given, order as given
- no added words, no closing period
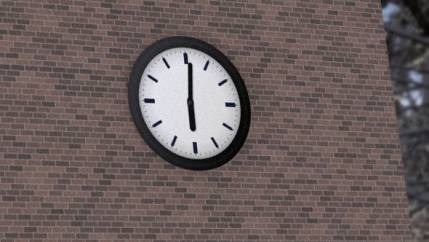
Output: **6:01**
